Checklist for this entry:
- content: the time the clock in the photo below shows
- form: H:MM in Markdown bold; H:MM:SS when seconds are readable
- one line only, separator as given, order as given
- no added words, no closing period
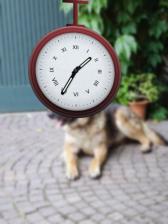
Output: **1:35**
